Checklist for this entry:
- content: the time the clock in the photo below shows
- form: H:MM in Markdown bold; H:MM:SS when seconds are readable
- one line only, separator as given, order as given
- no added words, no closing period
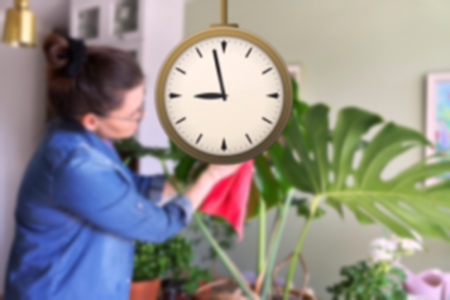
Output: **8:58**
